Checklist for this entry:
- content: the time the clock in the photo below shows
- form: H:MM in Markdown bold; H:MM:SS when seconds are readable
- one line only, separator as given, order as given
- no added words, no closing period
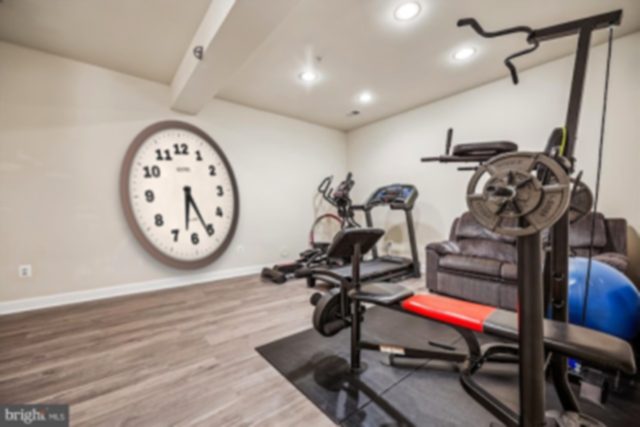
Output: **6:26**
